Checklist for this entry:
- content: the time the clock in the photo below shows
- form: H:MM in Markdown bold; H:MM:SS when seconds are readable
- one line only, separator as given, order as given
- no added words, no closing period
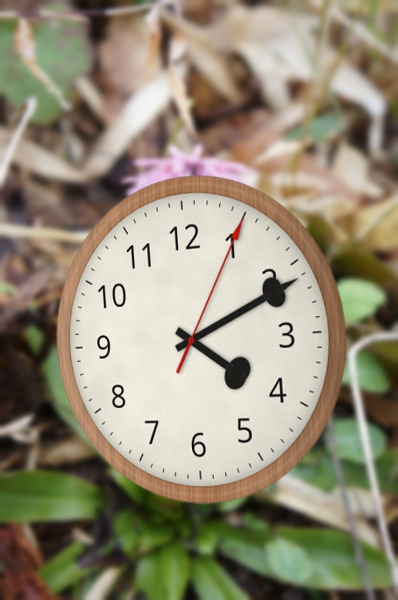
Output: **4:11:05**
